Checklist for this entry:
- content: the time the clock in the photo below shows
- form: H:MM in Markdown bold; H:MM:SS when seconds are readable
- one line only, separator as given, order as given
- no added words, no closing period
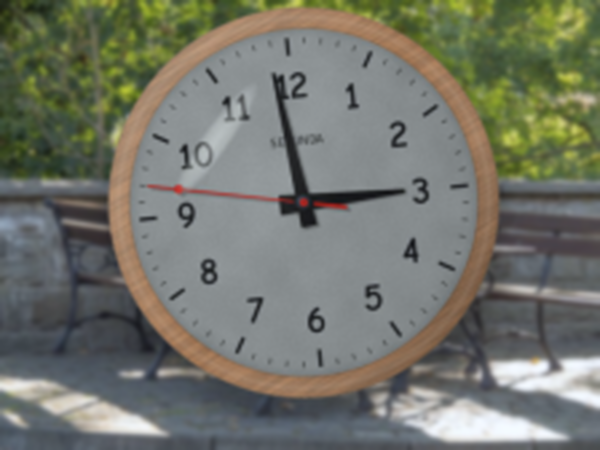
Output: **2:58:47**
